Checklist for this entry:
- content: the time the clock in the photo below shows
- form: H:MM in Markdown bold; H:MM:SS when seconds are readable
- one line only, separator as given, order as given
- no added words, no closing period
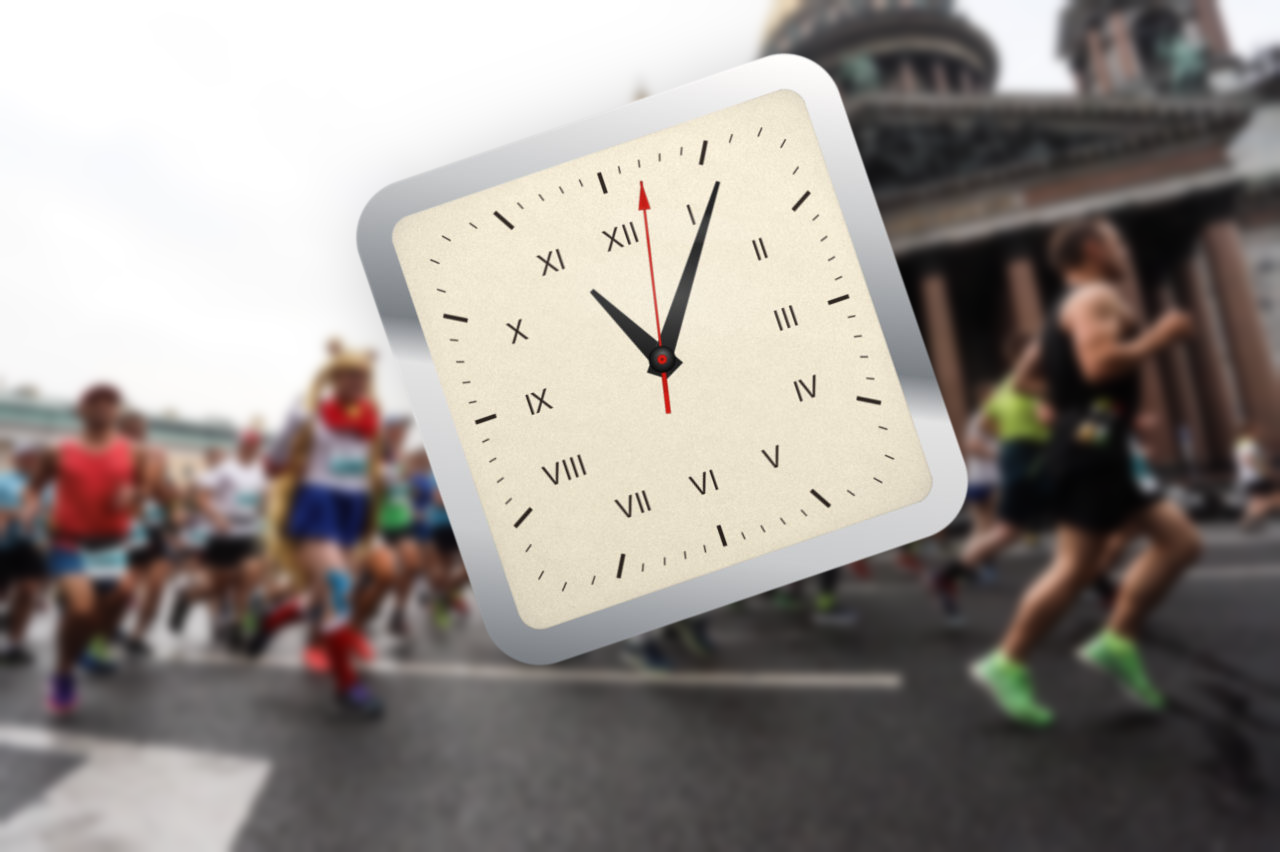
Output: **11:06:02**
